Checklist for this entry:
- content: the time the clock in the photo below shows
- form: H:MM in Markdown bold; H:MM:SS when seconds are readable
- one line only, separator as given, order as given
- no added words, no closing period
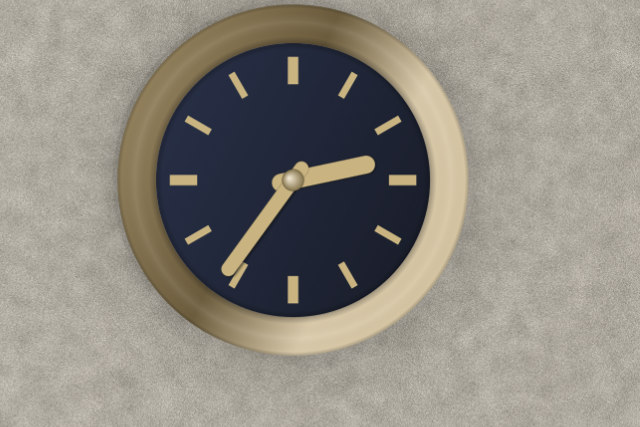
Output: **2:36**
